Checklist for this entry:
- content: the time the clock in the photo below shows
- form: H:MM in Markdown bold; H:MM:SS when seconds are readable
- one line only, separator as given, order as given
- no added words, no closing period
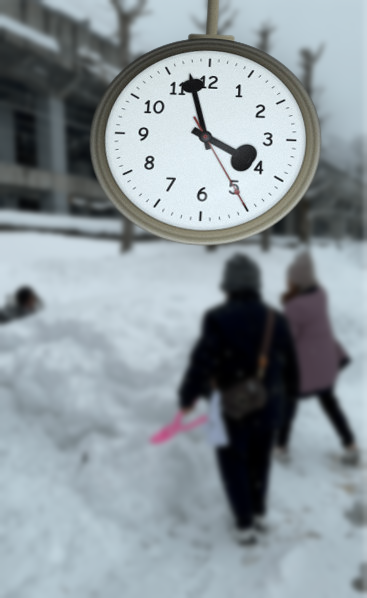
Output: **3:57:25**
